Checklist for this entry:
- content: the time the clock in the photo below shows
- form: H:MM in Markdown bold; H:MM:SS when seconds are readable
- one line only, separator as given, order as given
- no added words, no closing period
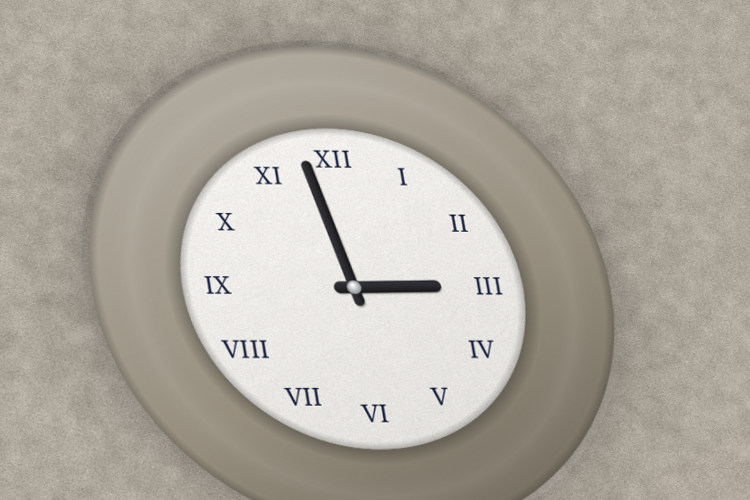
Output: **2:58**
